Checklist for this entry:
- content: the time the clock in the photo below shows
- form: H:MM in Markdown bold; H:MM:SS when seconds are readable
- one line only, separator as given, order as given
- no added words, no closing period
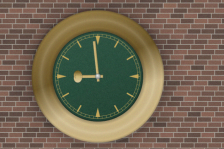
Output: **8:59**
